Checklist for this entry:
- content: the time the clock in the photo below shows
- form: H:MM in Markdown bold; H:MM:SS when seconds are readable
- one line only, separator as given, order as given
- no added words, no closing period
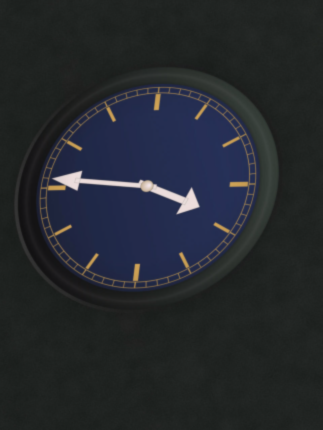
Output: **3:46**
